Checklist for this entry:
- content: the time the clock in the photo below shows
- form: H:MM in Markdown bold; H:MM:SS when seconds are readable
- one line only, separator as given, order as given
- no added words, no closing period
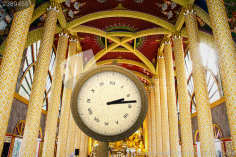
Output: **2:13**
